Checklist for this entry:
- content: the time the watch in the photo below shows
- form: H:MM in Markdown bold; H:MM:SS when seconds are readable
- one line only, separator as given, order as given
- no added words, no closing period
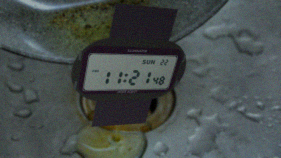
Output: **11:21:48**
